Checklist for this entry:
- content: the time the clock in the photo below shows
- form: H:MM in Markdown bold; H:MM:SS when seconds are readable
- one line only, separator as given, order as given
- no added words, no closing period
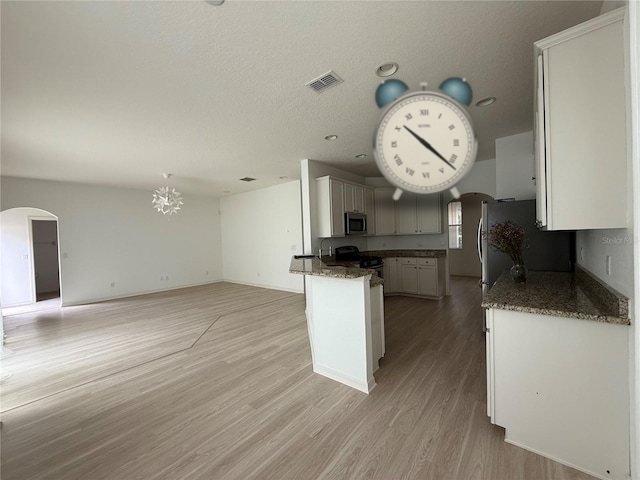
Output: **10:22**
